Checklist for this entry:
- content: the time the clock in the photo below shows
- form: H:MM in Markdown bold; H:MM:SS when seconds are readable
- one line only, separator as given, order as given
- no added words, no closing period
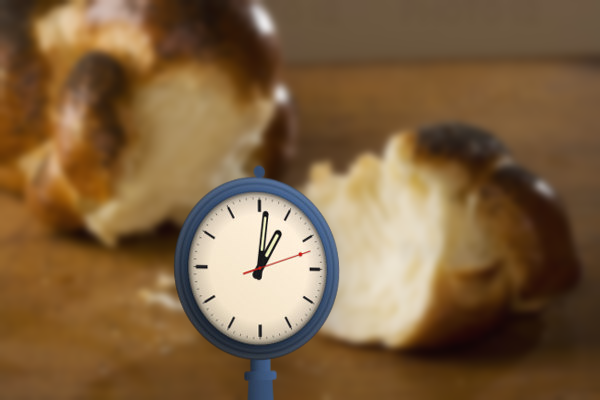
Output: **1:01:12**
